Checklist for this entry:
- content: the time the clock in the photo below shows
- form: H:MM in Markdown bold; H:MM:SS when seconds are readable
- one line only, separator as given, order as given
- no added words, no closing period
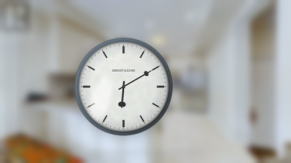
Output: **6:10**
